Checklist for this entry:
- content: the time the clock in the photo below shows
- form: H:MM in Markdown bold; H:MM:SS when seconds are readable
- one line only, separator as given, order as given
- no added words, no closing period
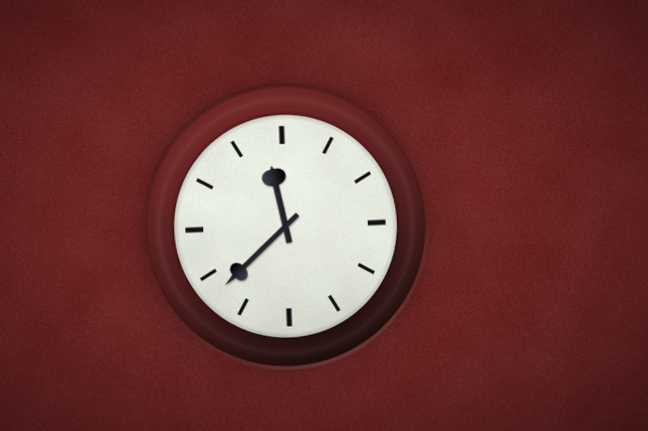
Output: **11:38**
